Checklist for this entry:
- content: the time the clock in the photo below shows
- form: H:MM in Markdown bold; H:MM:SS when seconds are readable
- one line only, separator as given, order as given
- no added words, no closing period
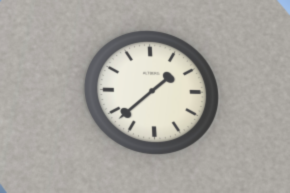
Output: **1:38**
